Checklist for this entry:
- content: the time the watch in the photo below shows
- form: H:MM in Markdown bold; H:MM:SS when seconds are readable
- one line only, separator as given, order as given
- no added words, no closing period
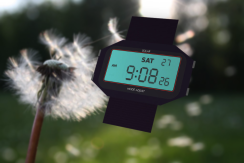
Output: **9:08:26**
